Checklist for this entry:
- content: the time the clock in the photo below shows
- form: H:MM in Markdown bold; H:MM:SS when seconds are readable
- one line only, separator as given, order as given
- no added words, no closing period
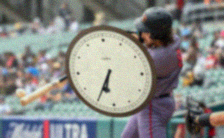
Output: **6:35**
